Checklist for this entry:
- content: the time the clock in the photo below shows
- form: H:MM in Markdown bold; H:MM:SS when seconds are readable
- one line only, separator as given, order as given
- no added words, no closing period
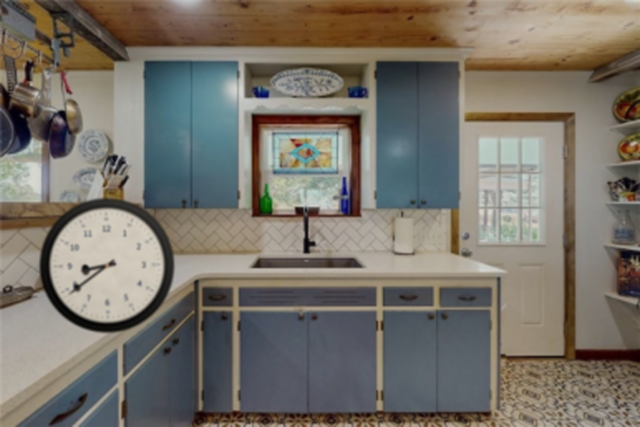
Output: **8:39**
